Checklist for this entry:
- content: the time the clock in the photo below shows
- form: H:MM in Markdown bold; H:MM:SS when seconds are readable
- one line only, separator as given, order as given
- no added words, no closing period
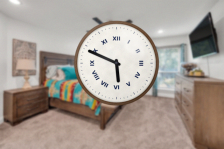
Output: **5:49**
